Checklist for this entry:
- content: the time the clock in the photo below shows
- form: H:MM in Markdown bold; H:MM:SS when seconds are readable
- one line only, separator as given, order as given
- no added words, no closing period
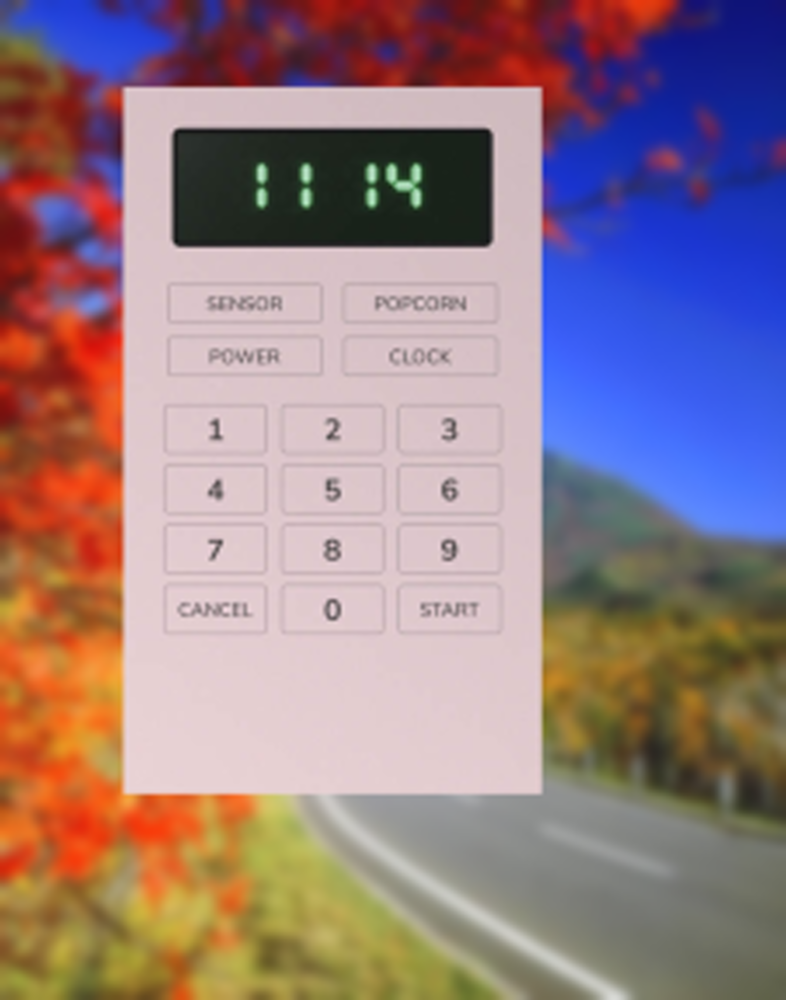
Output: **11:14**
